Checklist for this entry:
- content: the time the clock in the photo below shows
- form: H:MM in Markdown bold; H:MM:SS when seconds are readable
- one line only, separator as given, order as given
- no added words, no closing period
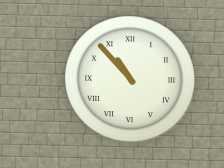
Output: **10:53**
